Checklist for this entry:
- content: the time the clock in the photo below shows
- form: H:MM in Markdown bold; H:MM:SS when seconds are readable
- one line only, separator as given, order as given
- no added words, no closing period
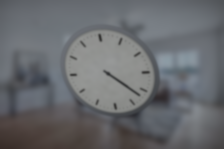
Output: **4:22**
